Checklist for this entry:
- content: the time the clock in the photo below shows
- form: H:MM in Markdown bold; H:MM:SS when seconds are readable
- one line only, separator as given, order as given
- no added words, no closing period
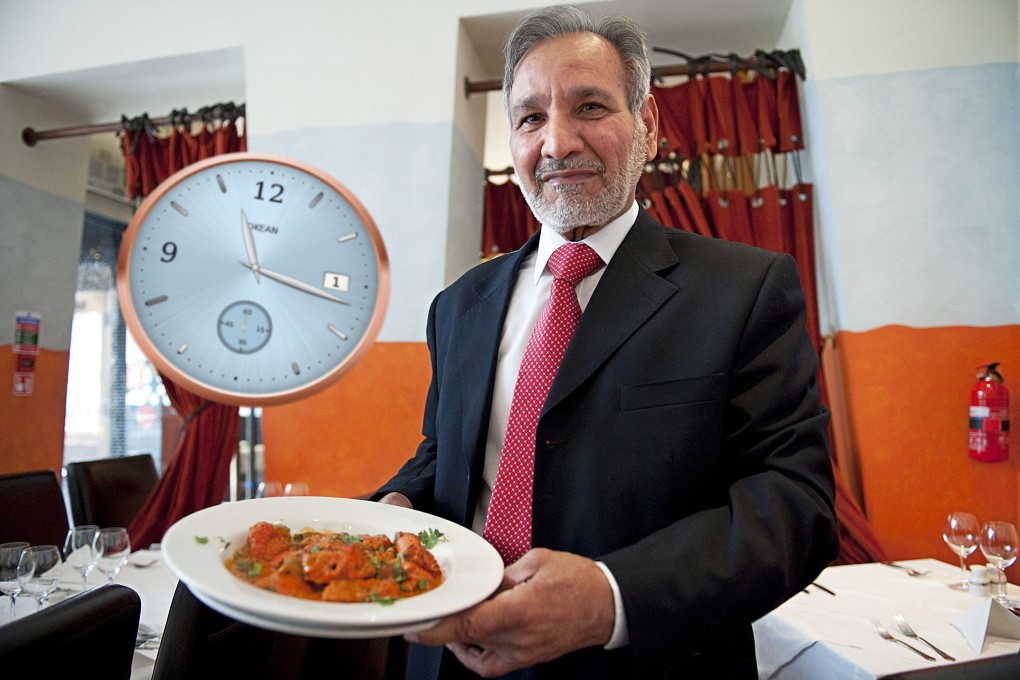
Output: **11:17**
